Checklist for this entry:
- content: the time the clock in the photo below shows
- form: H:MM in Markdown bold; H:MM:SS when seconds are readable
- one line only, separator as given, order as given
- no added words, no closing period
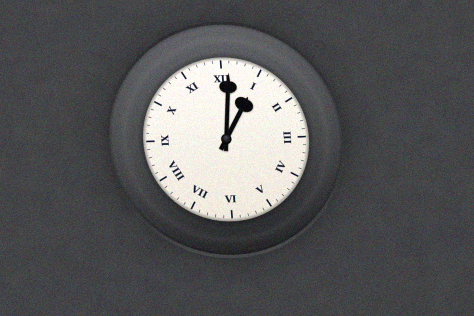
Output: **1:01**
